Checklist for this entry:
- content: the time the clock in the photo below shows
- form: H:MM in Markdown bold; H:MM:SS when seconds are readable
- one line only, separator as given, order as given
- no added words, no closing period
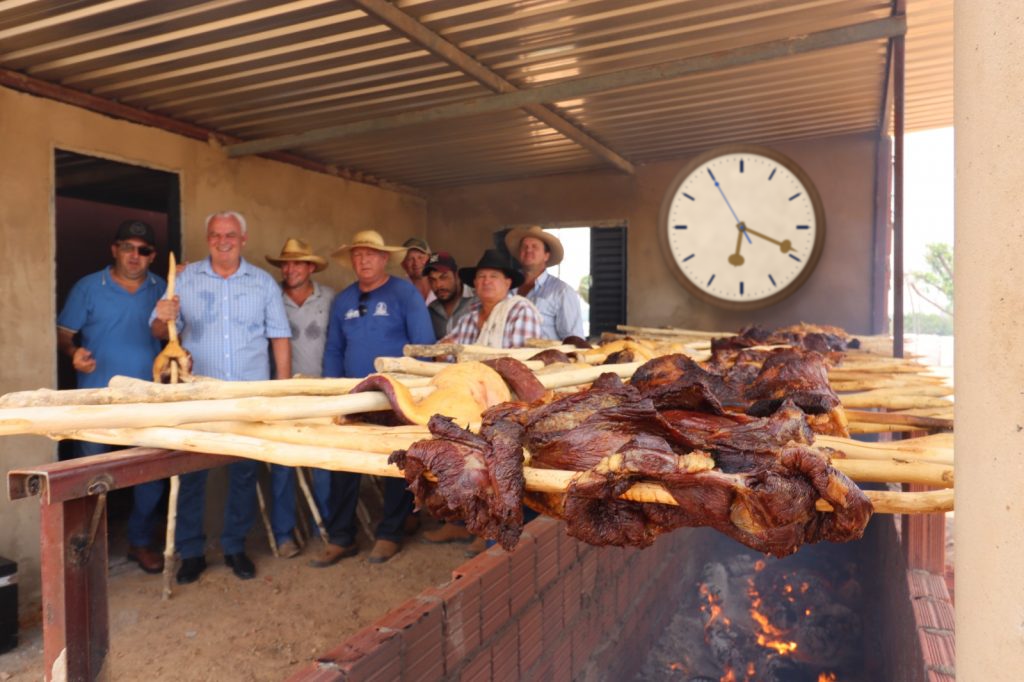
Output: **6:18:55**
